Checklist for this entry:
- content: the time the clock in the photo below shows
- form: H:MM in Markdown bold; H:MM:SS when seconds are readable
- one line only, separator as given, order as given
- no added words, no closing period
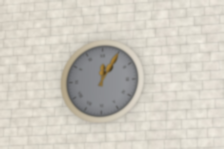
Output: **12:05**
